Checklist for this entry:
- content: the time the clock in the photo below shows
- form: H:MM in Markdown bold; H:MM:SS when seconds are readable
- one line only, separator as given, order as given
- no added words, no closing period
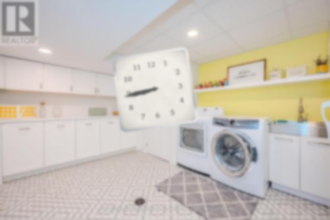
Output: **8:44**
